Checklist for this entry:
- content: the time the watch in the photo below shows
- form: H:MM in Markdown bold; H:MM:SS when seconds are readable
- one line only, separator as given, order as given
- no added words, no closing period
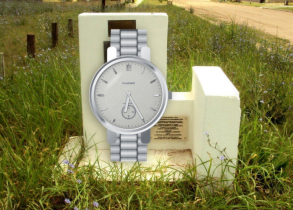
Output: **6:25**
